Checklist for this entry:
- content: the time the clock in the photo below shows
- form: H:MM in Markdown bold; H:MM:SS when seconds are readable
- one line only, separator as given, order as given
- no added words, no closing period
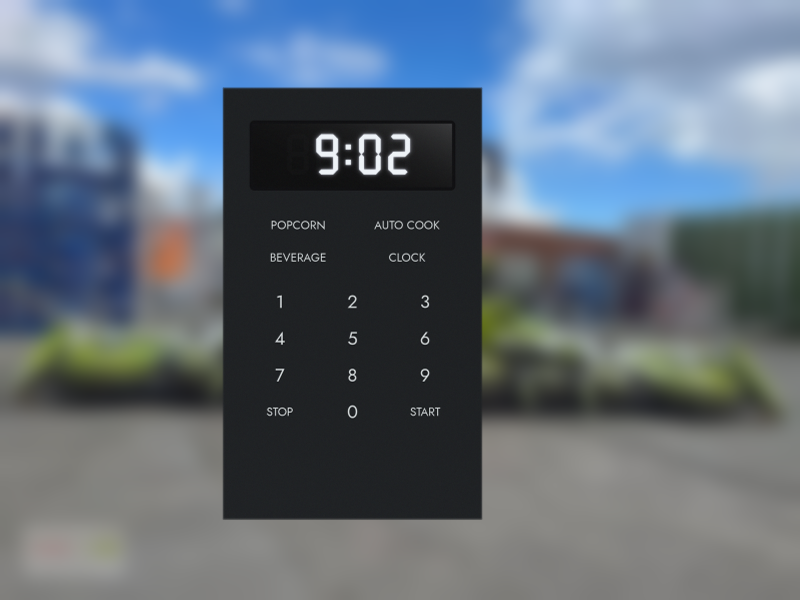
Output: **9:02**
